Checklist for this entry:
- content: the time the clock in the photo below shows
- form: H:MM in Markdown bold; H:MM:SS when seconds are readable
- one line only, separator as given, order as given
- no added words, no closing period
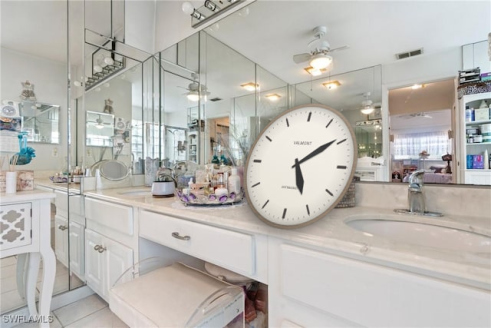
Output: **5:09**
